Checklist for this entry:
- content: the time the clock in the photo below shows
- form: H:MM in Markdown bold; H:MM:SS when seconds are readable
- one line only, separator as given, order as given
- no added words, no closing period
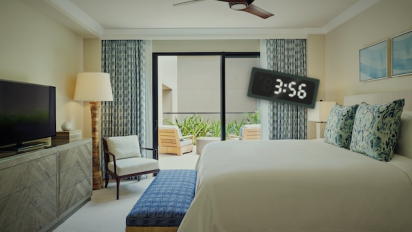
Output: **3:56**
